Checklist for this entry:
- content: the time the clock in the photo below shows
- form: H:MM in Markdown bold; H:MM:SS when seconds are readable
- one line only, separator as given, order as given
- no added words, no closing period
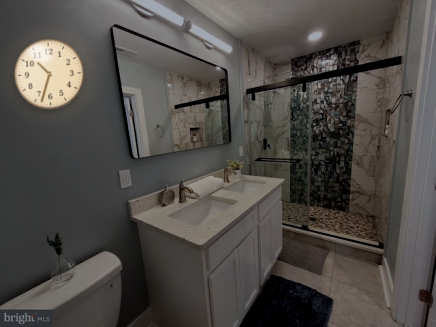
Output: **10:33**
